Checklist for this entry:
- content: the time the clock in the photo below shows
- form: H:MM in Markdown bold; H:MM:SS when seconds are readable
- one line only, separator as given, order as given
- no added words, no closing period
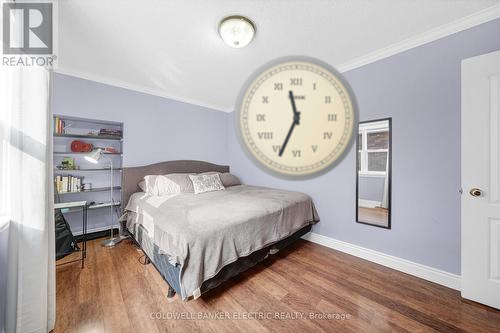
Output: **11:34**
